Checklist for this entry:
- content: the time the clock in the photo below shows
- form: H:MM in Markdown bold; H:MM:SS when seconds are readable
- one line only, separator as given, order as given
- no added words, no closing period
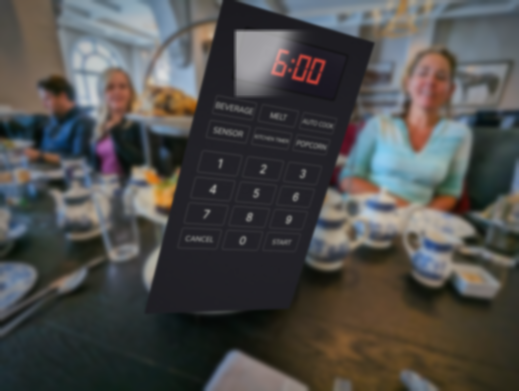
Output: **6:00**
